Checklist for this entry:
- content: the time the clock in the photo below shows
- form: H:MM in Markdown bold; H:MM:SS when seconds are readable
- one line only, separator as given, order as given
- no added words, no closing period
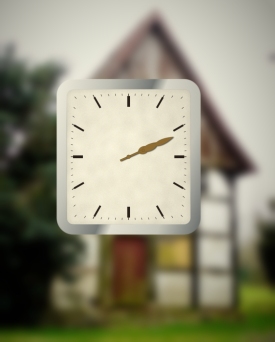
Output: **2:11**
